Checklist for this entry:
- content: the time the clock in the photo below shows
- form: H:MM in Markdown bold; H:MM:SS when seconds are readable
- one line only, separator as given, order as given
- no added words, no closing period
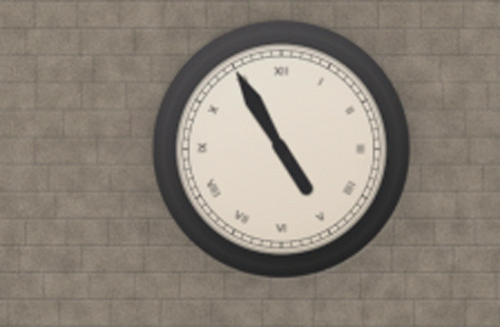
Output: **4:55**
